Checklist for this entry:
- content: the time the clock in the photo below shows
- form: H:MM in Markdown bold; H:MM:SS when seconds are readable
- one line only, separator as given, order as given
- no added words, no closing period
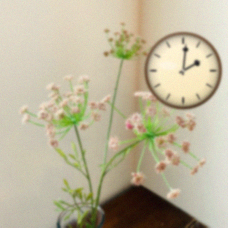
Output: **2:01**
